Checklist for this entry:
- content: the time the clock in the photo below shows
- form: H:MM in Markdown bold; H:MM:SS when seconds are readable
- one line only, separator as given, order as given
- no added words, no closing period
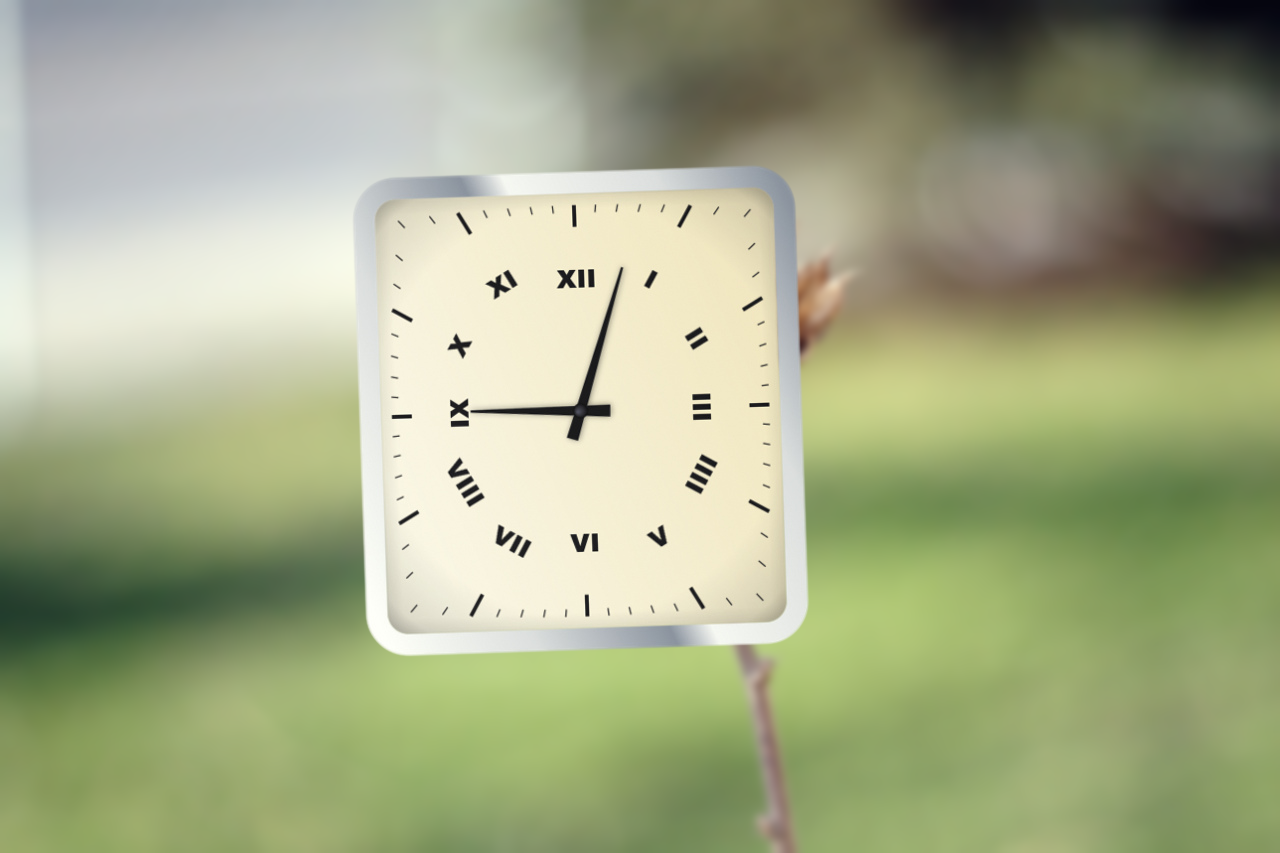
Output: **9:03**
